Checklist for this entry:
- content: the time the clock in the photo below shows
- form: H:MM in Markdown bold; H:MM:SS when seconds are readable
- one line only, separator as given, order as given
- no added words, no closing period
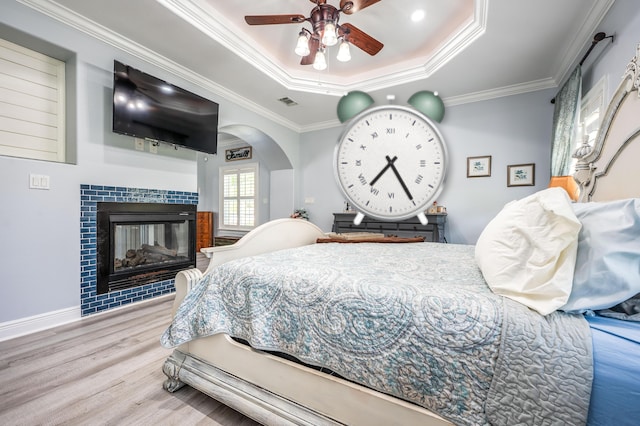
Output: **7:25**
